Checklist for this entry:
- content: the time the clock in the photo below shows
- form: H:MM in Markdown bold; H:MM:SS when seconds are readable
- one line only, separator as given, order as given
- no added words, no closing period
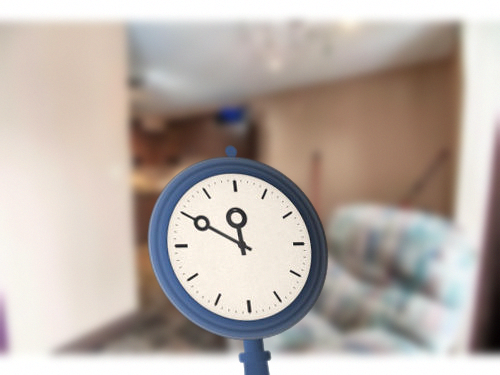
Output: **11:50**
